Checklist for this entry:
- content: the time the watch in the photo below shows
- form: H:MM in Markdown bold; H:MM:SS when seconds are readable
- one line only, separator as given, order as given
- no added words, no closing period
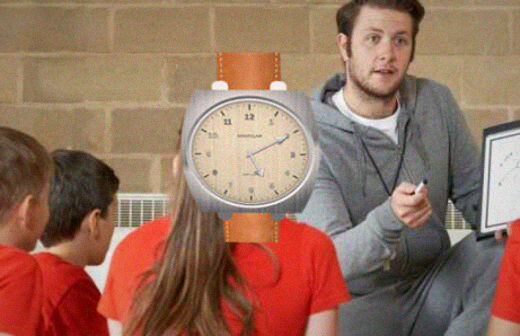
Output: **5:10**
